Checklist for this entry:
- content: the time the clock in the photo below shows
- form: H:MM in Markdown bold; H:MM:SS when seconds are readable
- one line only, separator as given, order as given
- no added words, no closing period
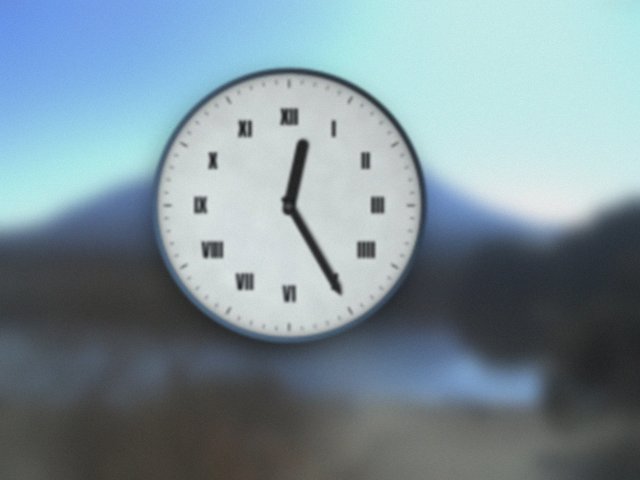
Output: **12:25**
